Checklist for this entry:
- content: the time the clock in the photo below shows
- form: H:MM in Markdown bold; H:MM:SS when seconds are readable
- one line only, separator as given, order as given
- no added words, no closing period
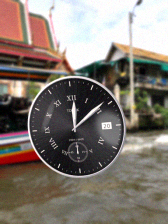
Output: **12:09**
